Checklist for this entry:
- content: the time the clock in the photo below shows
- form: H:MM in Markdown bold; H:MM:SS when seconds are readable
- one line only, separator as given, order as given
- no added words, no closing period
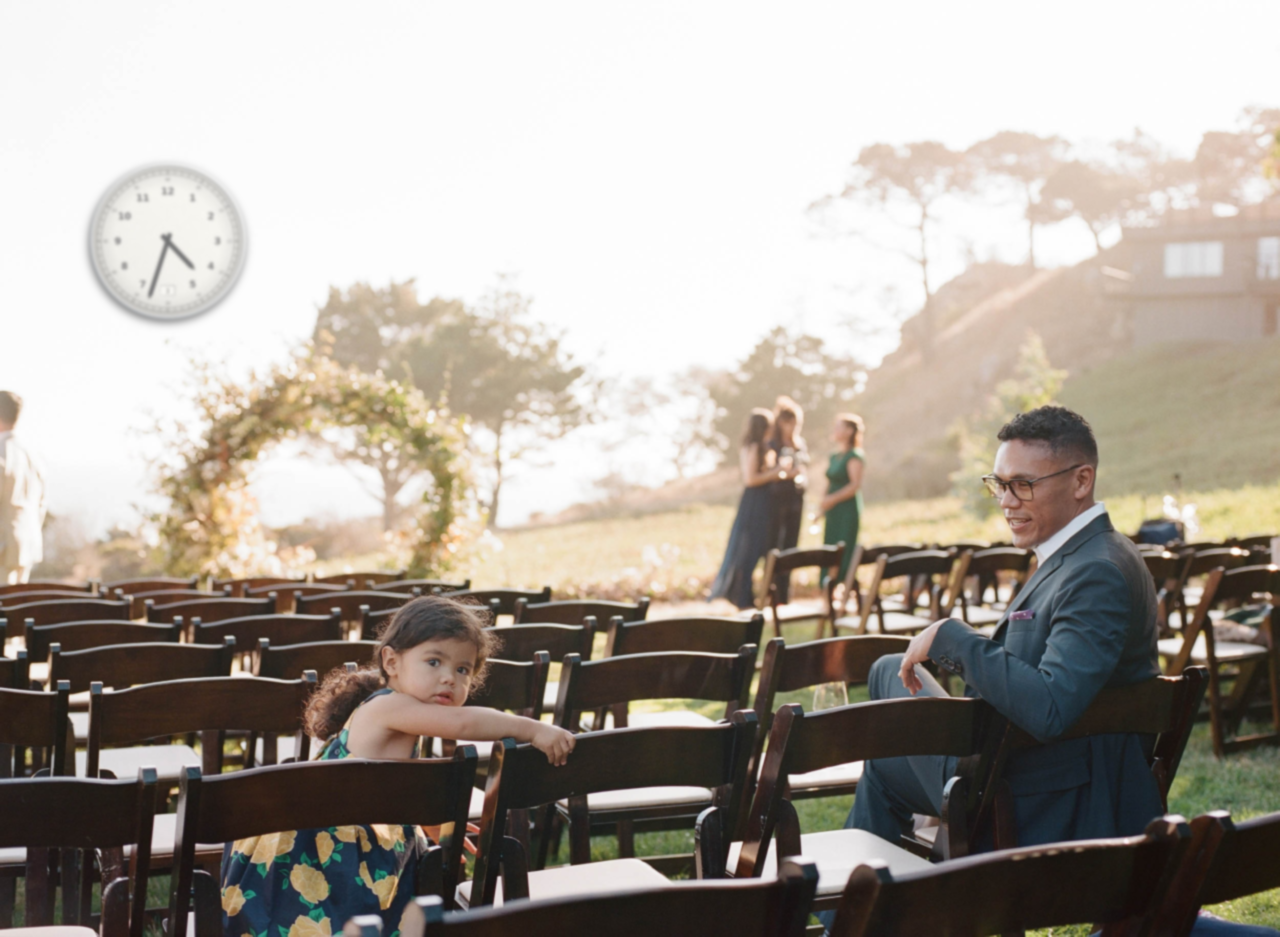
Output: **4:33**
